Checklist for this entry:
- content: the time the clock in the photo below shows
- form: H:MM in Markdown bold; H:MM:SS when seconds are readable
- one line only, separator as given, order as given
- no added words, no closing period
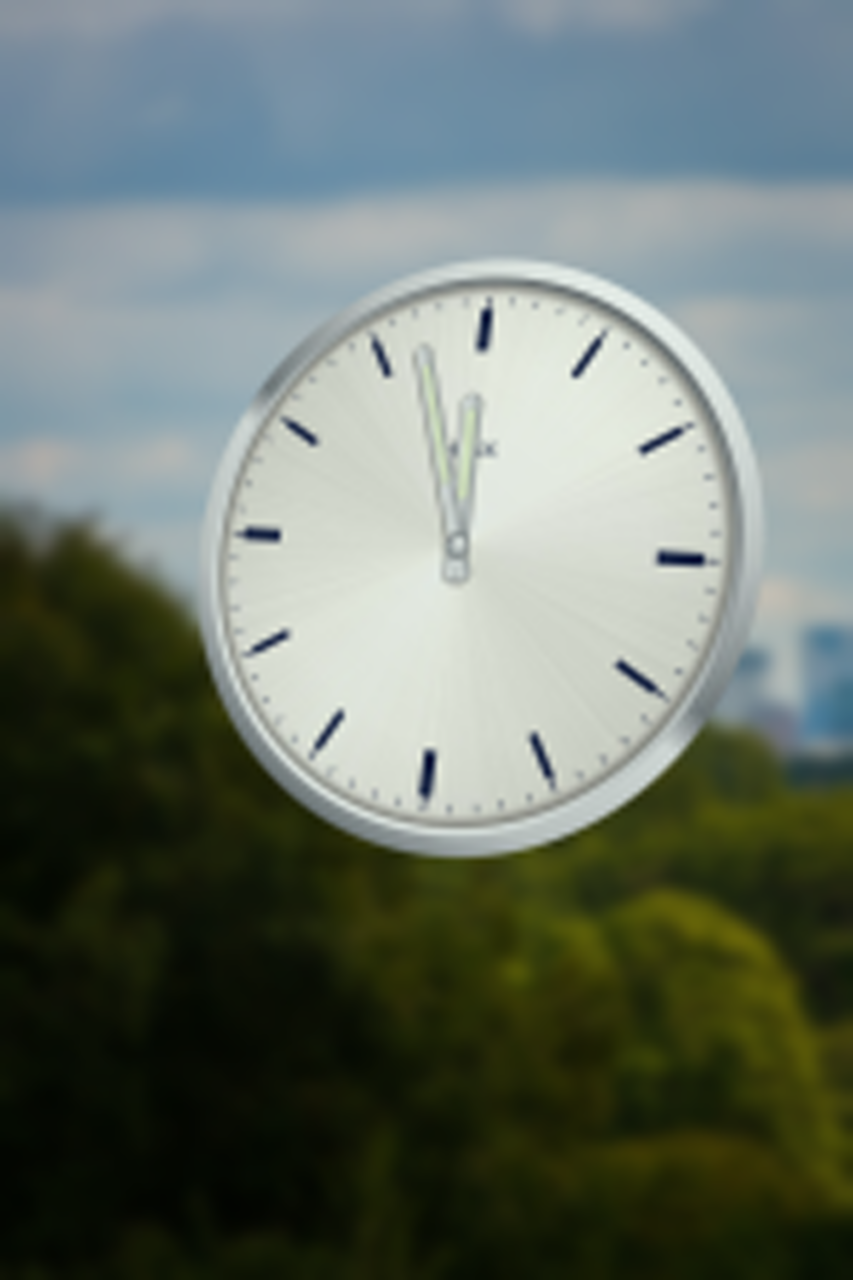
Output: **11:57**
